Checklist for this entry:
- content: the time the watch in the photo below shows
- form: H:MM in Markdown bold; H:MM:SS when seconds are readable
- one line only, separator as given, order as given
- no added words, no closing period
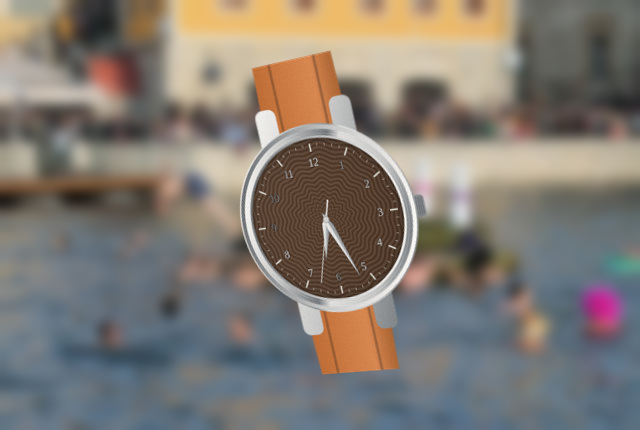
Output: **6:26:33**
